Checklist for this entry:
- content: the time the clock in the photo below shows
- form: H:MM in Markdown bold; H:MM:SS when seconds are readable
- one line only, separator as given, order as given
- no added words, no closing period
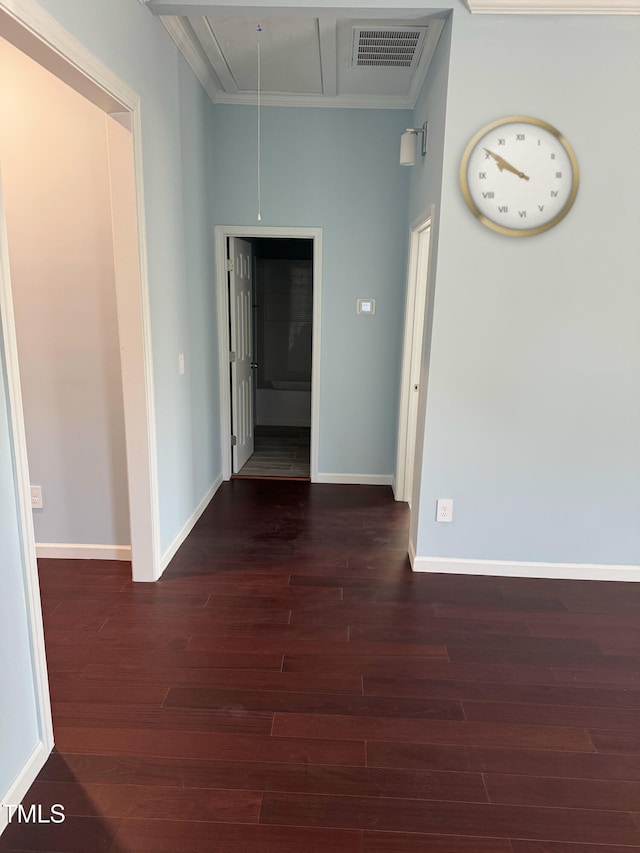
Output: **9:51**
